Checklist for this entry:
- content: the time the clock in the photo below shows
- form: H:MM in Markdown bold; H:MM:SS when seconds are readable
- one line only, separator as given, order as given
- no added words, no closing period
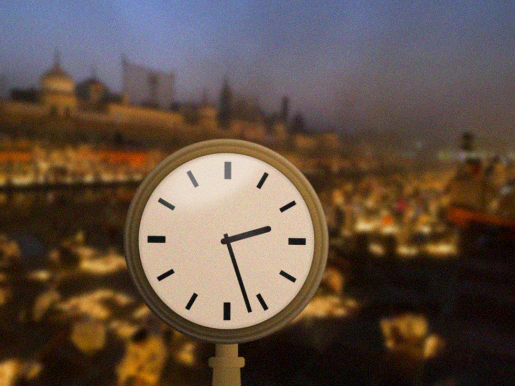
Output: **2:27**
